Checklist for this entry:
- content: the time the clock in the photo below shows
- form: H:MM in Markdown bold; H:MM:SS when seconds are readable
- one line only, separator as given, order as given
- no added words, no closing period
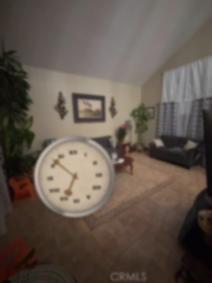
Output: **6:52**
